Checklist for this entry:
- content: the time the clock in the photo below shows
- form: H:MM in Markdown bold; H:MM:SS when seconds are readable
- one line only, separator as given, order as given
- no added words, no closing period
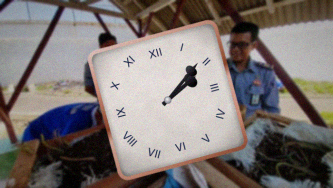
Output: **2:09**
